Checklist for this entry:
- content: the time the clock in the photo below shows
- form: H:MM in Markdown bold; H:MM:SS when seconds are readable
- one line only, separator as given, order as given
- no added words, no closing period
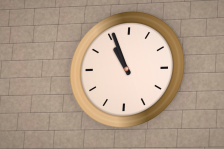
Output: **10:56**
